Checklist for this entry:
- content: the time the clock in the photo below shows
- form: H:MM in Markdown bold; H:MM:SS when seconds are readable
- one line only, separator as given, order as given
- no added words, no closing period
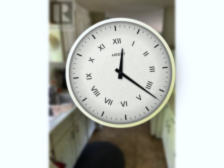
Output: **12:22**
